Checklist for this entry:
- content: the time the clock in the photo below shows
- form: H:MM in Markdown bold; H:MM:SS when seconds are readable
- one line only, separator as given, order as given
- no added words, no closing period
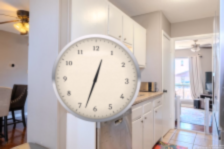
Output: **12:33**
